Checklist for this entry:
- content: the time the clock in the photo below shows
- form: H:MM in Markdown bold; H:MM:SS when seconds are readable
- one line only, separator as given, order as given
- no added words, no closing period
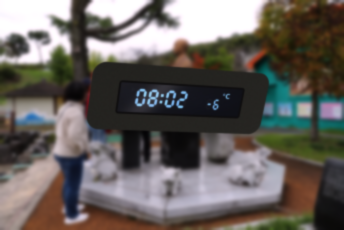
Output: **8:02**
